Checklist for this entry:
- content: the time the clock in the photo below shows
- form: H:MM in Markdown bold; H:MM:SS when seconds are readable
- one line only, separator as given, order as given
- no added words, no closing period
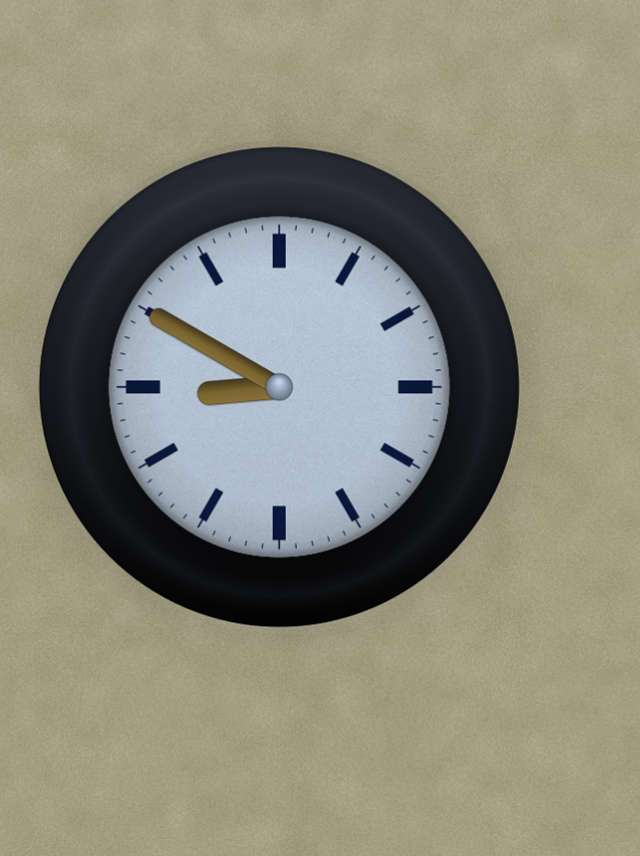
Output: **8:50**
